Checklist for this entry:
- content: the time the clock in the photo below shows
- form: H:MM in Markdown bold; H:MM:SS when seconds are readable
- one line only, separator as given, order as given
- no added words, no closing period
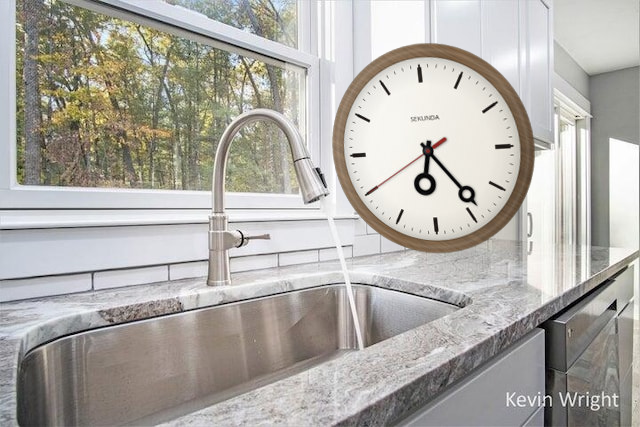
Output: **6:23:40**
